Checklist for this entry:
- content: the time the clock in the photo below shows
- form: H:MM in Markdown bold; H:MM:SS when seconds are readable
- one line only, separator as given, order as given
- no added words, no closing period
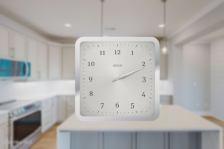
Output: **2:11**
